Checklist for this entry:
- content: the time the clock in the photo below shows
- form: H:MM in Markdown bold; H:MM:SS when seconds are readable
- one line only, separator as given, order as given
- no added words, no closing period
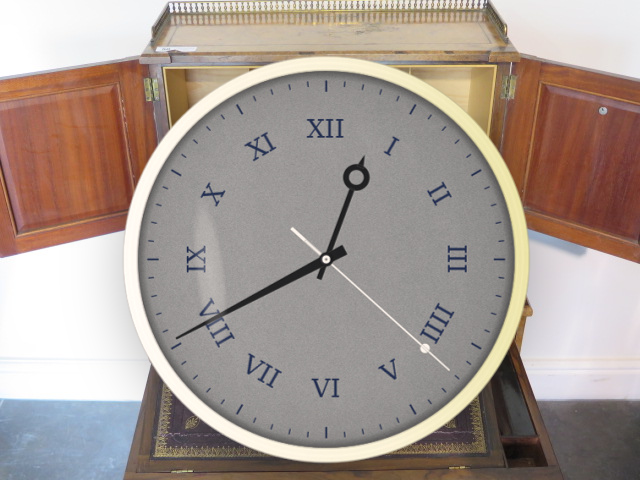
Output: **12:40:22**
